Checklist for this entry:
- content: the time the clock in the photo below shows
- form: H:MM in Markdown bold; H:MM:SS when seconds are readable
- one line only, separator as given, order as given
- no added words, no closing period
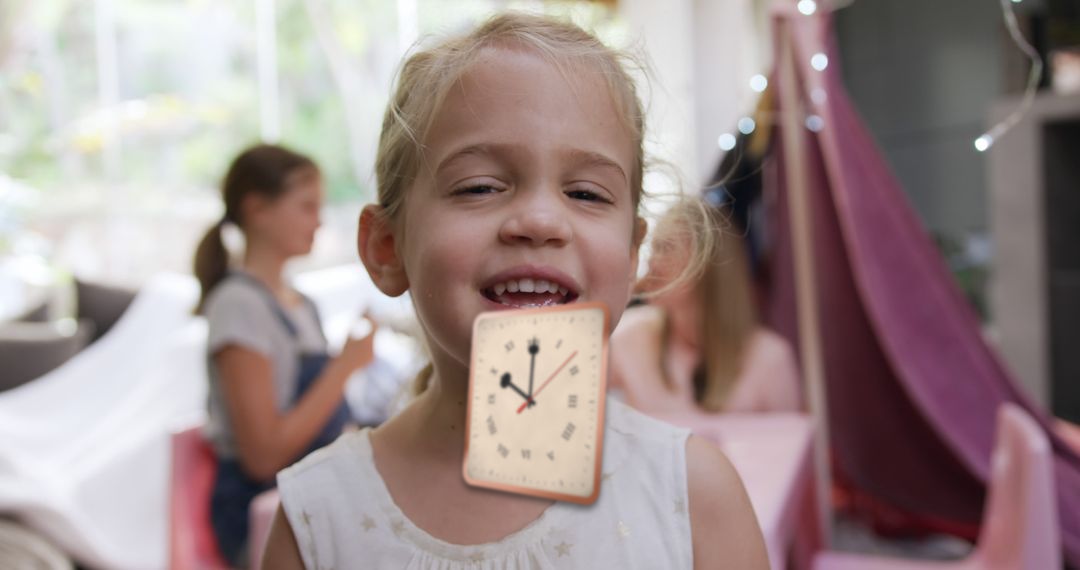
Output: **10:00:08**
